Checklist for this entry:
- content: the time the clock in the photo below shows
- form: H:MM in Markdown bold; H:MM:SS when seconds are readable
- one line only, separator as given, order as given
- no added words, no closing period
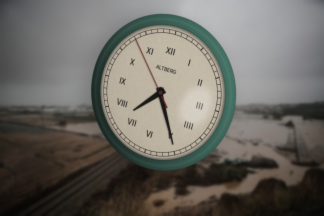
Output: **7:24:53**
